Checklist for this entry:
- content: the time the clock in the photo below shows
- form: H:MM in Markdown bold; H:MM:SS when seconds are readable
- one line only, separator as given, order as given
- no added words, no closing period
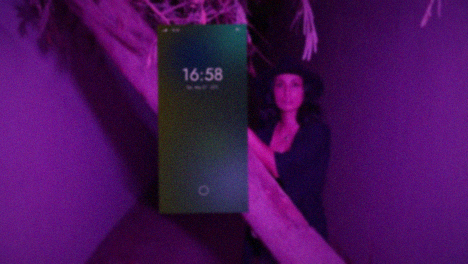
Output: **16:58**
